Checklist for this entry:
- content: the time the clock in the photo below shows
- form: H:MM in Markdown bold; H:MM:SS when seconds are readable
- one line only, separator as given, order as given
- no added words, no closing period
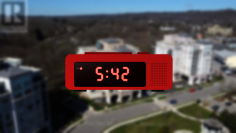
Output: **5:42**
